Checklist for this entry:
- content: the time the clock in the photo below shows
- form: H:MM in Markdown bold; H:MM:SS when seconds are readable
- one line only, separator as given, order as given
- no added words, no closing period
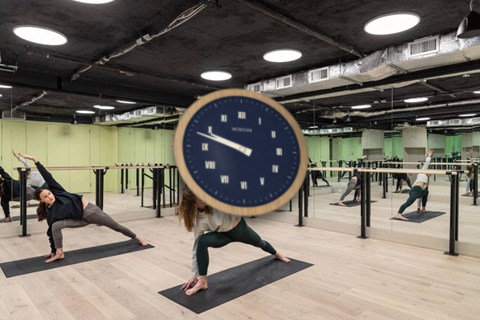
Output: **9:48**
